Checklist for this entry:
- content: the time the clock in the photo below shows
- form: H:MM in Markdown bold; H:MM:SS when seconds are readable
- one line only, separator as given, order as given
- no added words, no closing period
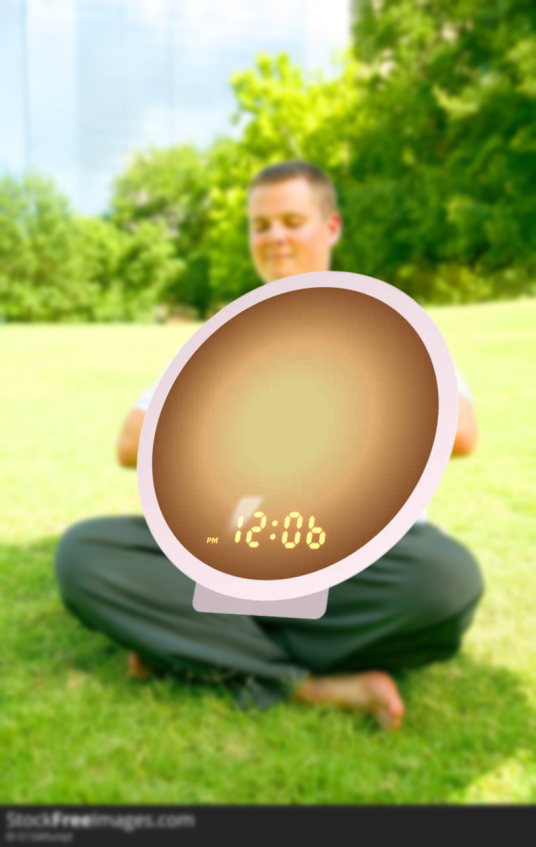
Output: **12:06**
